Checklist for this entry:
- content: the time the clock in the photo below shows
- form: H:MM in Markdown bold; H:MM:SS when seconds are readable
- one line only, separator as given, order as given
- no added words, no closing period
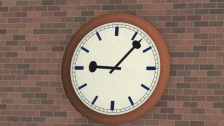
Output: **9:07**
